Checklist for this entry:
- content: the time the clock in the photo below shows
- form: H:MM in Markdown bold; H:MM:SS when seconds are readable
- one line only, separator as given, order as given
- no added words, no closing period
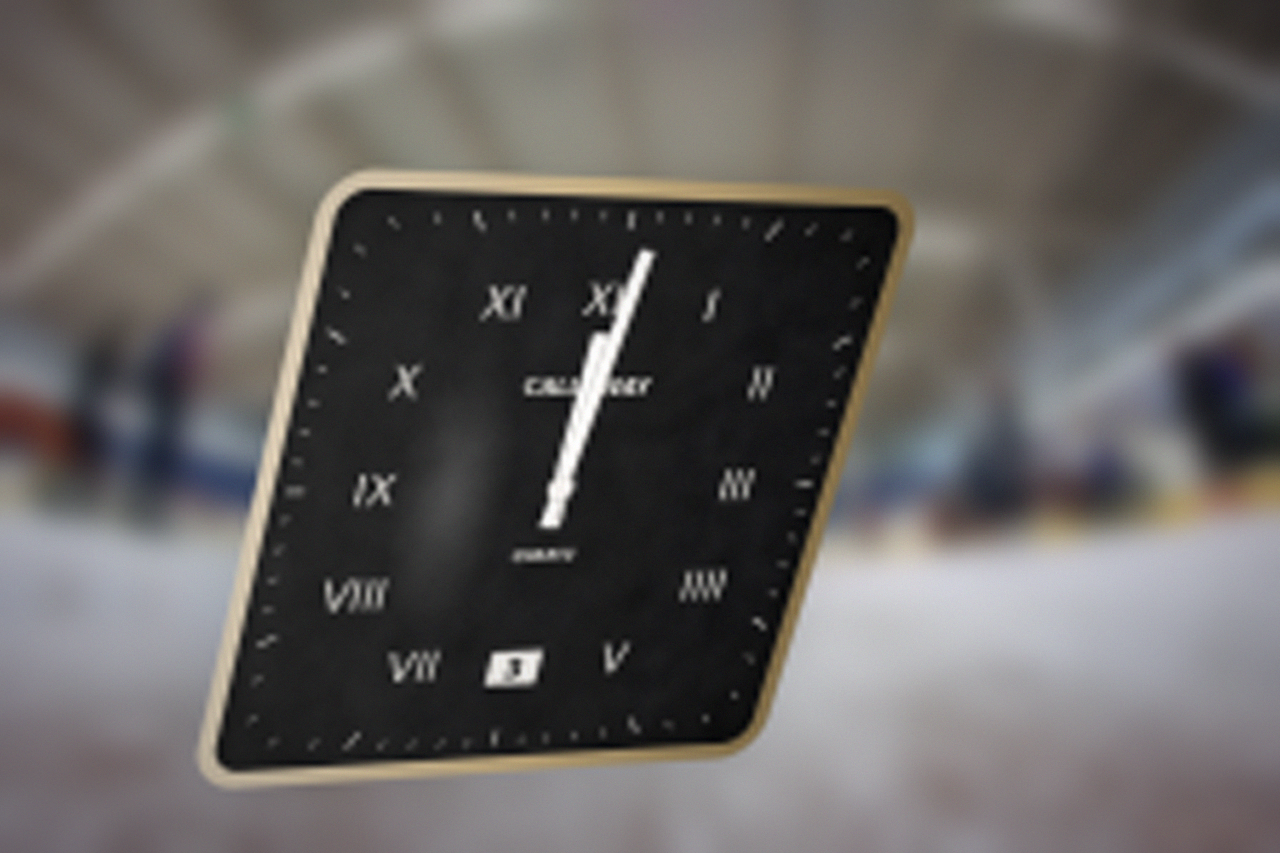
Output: **12:01**
